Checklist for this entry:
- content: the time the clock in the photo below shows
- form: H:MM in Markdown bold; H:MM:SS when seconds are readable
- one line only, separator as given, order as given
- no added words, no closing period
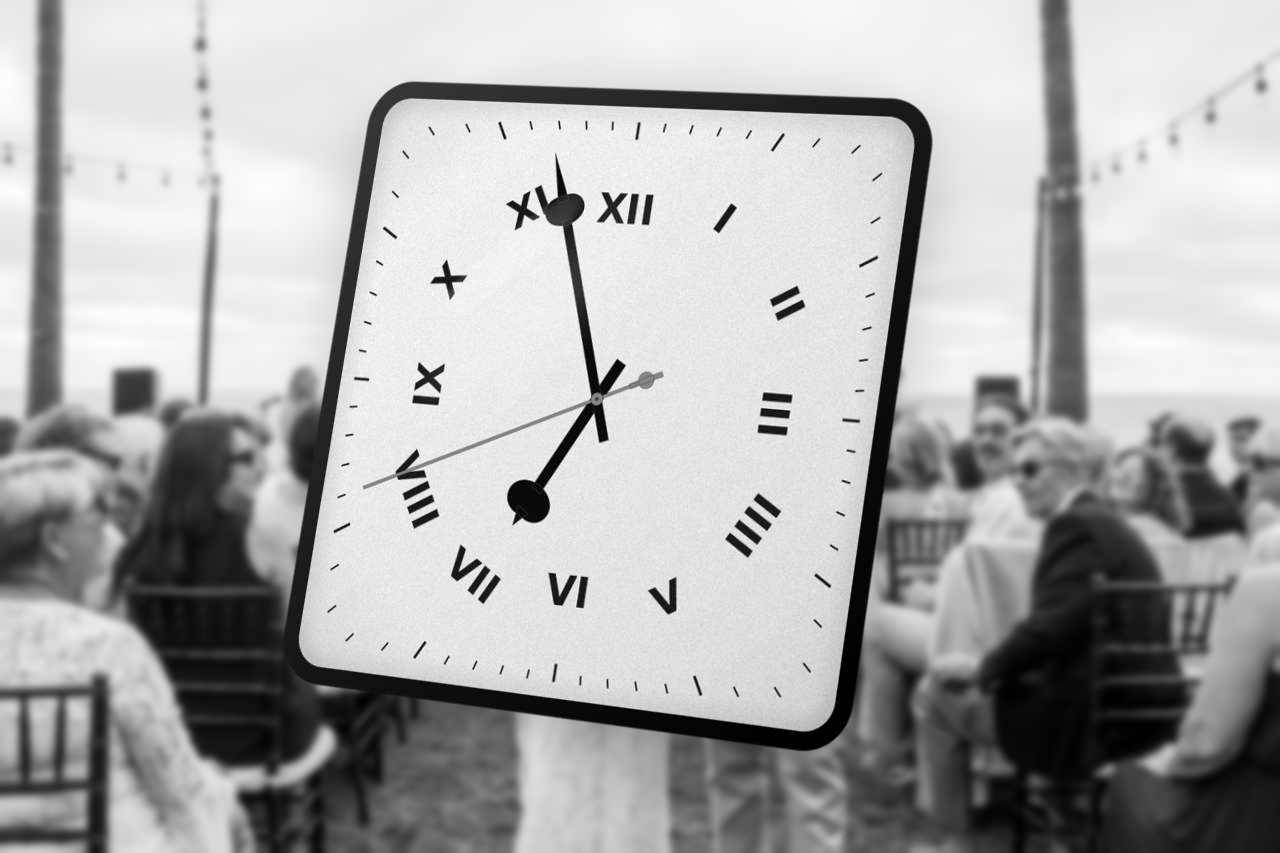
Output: **6:56:41**
